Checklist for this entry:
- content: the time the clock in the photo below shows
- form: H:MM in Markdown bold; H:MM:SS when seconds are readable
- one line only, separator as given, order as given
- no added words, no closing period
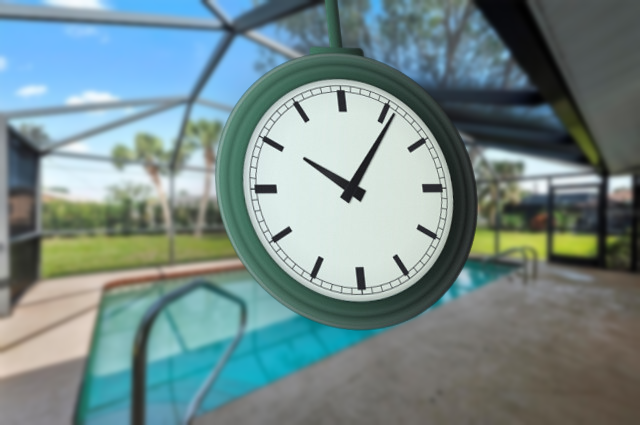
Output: **10:06**
